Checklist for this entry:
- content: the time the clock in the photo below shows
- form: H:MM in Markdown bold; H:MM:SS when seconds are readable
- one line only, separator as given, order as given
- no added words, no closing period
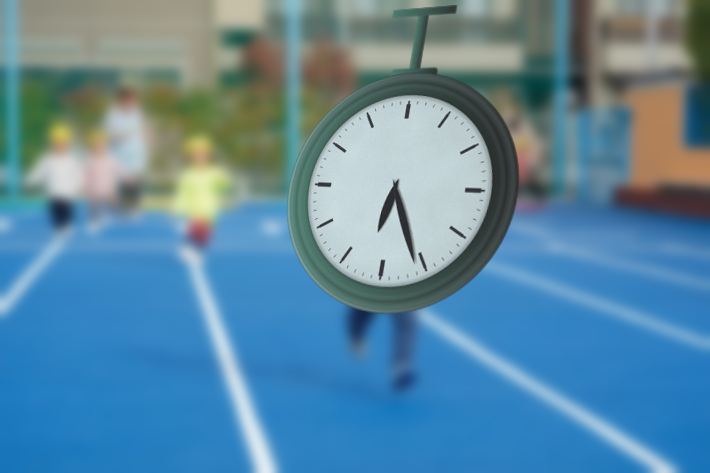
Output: **6:26**
